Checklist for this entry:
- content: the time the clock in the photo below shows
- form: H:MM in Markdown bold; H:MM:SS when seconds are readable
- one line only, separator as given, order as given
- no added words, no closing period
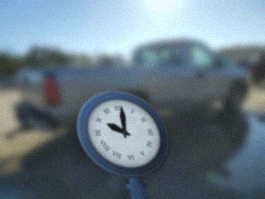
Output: **10:01**
